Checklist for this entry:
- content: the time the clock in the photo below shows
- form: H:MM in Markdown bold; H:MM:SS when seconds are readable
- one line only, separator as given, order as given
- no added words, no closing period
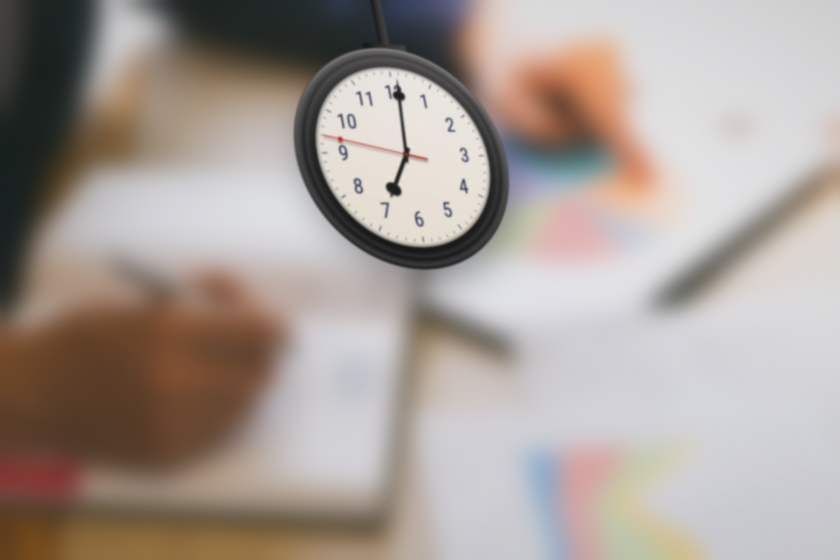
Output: **7:00:47**
